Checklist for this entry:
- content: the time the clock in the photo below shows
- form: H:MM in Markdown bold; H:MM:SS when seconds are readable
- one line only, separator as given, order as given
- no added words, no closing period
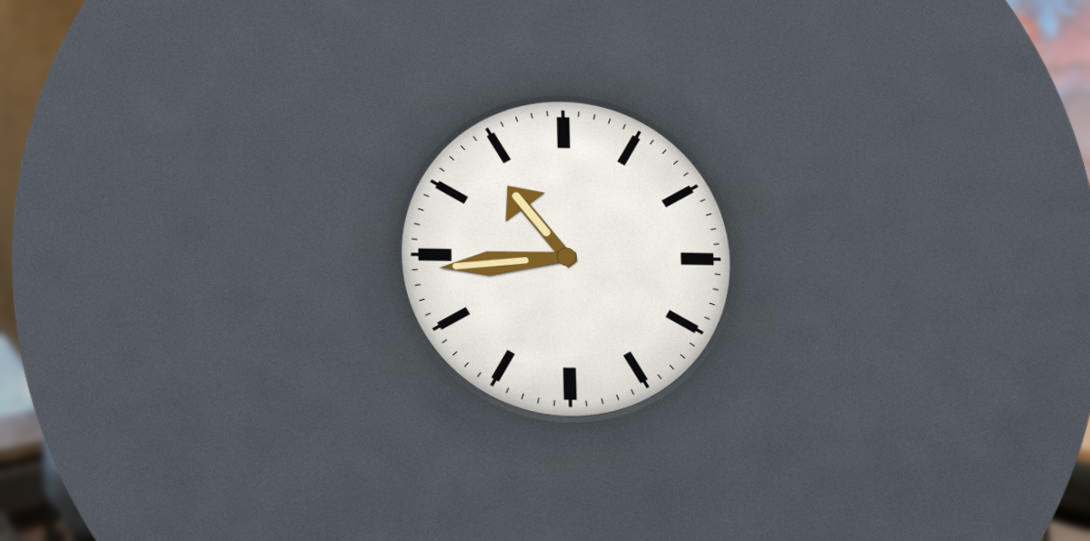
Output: **10:44**
